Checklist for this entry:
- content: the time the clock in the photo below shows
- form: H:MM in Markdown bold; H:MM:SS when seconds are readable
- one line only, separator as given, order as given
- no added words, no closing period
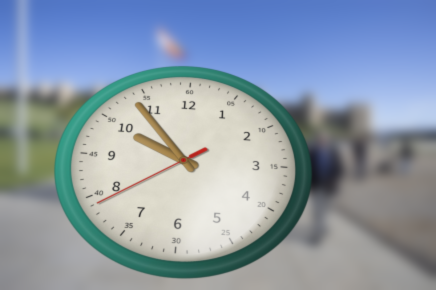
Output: **9:53:39**
